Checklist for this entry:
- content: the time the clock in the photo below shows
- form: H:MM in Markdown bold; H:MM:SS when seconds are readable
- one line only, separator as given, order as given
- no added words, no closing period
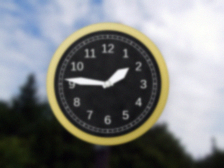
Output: **1:46**
